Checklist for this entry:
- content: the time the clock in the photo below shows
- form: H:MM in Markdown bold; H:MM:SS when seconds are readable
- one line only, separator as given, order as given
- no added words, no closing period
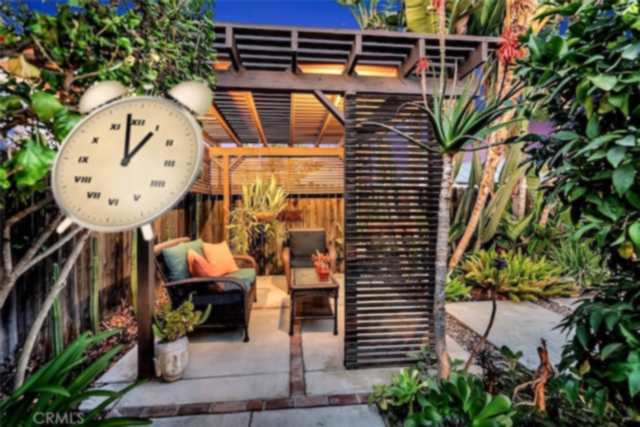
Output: **12:58**
